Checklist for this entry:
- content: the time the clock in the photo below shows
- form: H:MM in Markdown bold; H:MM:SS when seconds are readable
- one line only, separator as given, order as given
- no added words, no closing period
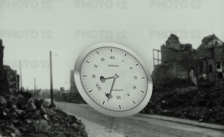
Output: **8:34**
